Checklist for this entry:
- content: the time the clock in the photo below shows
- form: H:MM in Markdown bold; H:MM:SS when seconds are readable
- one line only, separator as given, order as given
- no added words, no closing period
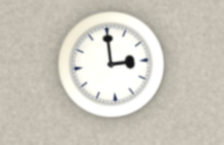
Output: **3:00**
